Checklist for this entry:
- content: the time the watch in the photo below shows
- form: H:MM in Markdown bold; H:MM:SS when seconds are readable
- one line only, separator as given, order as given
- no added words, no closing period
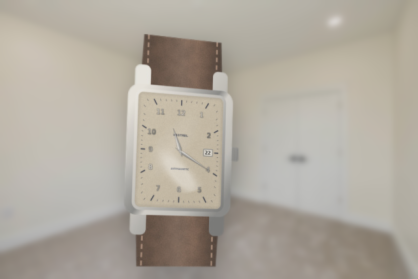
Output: **11:20**
